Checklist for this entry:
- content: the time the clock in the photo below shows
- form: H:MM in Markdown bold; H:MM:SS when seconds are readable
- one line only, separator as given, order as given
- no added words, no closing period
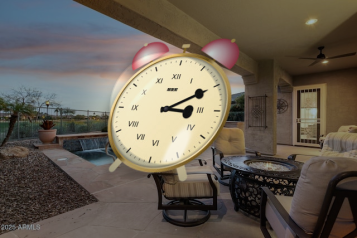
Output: **3:10**
